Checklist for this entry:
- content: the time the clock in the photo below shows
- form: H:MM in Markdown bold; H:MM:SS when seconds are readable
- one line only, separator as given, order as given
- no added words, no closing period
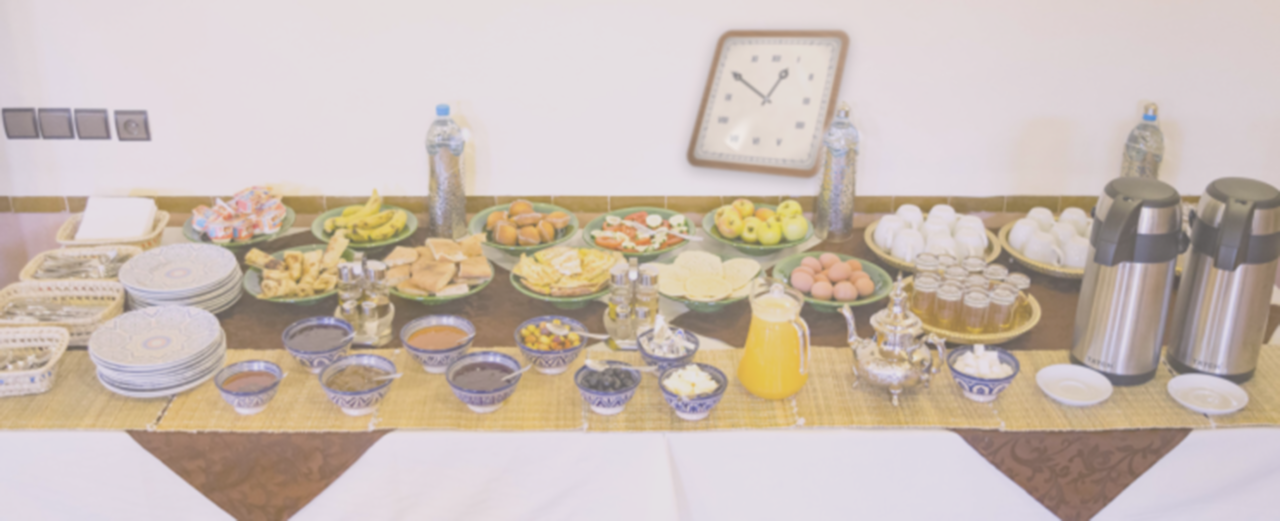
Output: **12:50**
